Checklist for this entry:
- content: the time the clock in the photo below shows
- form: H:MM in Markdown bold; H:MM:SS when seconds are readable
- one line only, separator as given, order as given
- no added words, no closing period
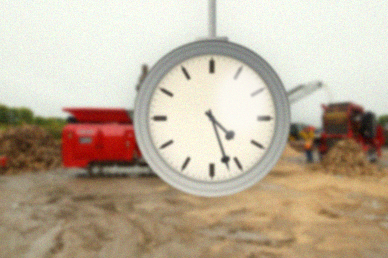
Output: **4:27**
